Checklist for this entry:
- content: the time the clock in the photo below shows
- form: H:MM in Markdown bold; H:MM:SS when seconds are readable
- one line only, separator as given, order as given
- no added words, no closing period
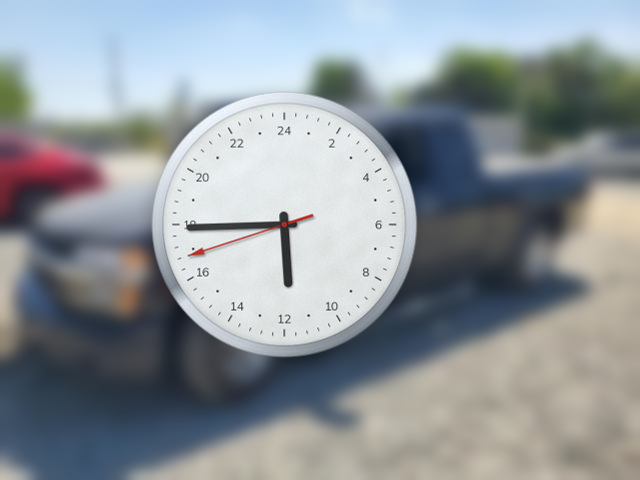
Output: **11:44:42**
